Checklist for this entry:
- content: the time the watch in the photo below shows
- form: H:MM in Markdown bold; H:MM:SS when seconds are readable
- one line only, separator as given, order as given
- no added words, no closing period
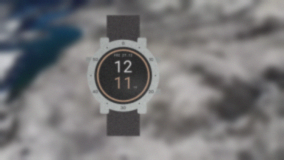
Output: **12:11**
